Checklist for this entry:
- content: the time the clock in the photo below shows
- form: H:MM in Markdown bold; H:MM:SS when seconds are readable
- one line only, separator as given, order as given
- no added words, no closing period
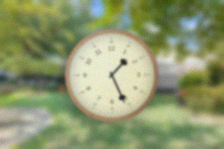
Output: **1:26**
